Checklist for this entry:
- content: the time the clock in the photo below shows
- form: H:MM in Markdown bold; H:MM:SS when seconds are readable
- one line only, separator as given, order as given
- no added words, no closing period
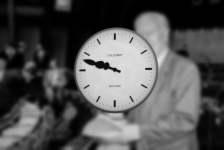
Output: **9:48**
